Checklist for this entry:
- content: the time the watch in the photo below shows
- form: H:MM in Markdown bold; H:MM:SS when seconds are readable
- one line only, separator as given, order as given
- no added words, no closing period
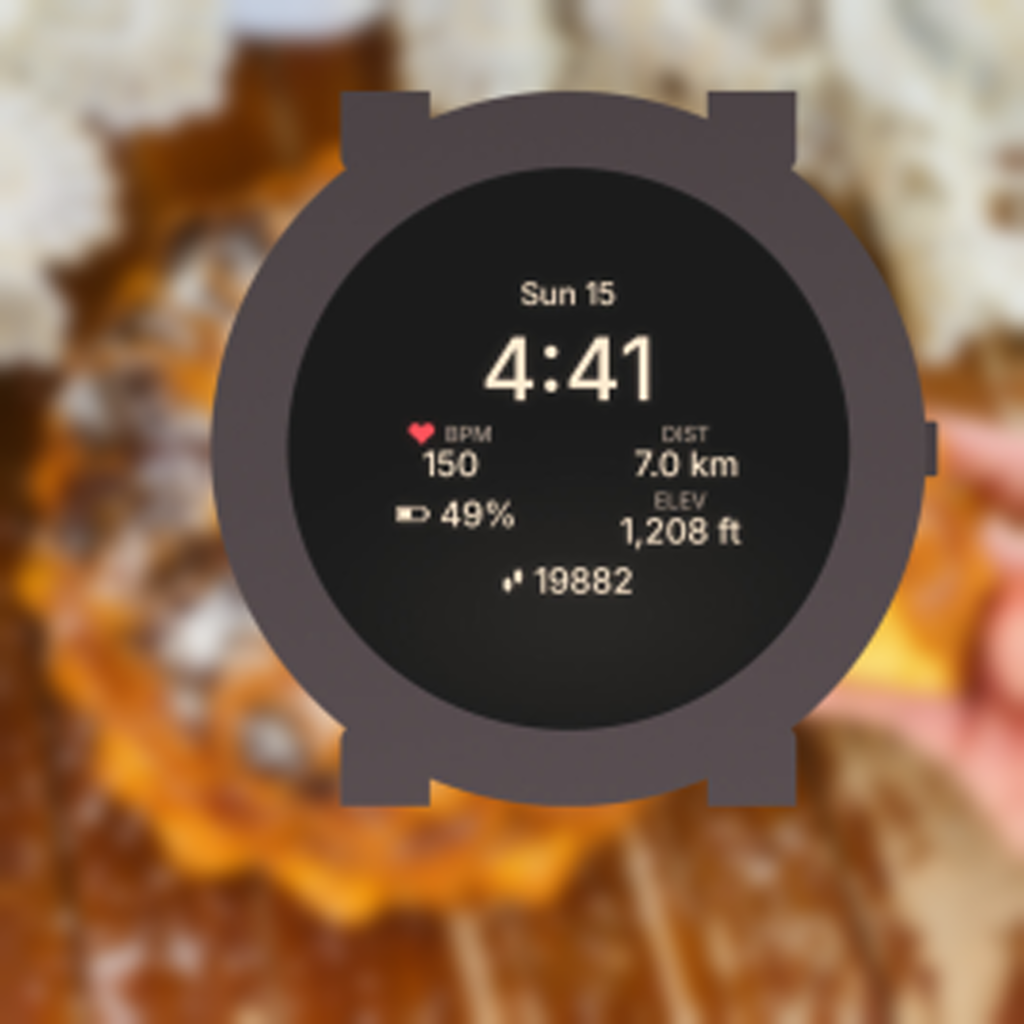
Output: **4:41**
